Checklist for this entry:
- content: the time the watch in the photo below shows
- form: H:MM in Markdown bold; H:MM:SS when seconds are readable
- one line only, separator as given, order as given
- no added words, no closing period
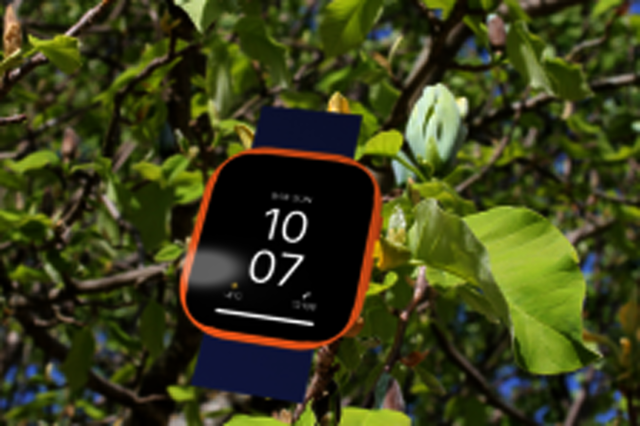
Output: **10:07**
